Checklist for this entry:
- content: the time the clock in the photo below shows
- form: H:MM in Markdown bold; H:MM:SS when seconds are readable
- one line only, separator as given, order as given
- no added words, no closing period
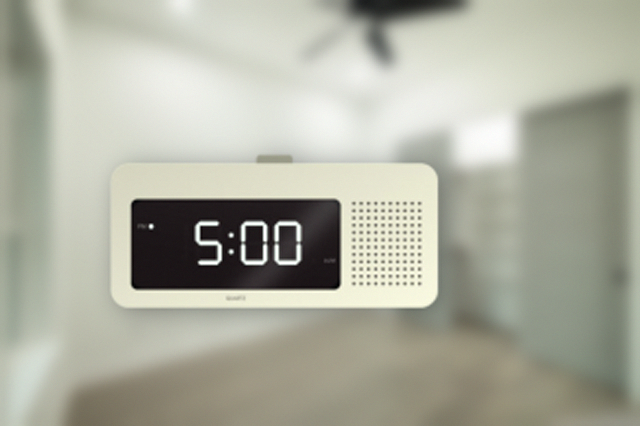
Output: **5:00**
